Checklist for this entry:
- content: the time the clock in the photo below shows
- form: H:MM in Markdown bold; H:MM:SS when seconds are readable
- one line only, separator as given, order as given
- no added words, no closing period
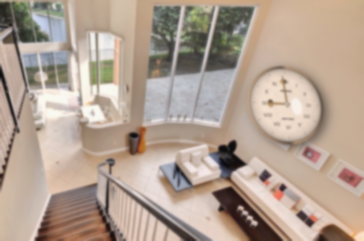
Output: **8:59**
